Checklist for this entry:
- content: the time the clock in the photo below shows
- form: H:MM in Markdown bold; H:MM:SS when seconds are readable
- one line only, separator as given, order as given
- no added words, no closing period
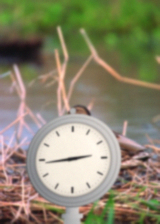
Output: **2:44**
